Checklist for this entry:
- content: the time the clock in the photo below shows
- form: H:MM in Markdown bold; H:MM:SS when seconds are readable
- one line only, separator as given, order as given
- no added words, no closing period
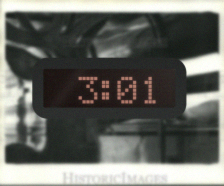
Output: **3:01**
